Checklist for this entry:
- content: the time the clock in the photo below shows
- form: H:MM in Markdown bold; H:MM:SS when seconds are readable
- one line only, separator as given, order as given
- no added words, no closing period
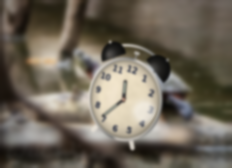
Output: **11:36**
